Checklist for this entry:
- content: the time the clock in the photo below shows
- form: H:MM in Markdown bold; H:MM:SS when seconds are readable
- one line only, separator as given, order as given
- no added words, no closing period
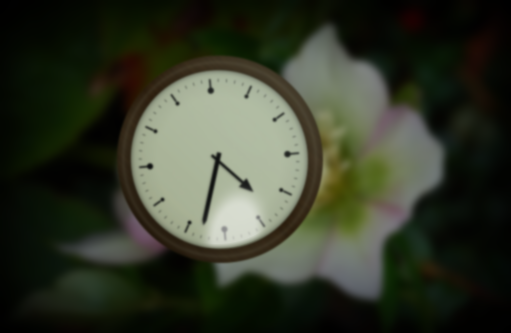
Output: **4:33**
